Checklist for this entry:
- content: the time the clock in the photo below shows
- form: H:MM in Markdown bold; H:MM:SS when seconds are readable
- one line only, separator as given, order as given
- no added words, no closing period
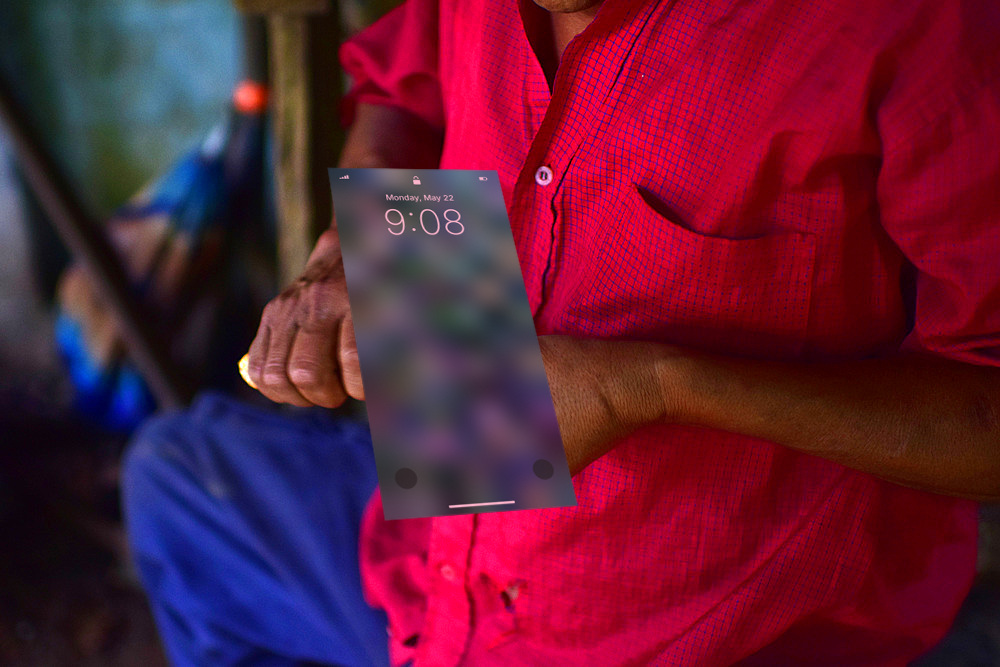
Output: **9:08**
